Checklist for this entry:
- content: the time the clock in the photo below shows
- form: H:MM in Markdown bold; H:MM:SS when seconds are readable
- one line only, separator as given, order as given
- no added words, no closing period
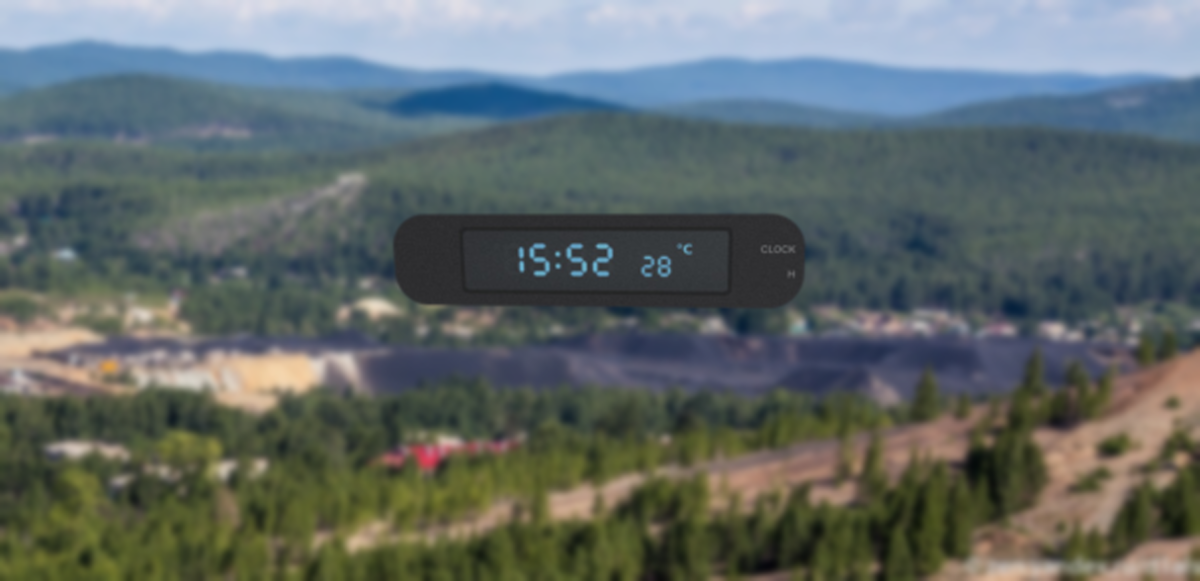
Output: **15:52**
